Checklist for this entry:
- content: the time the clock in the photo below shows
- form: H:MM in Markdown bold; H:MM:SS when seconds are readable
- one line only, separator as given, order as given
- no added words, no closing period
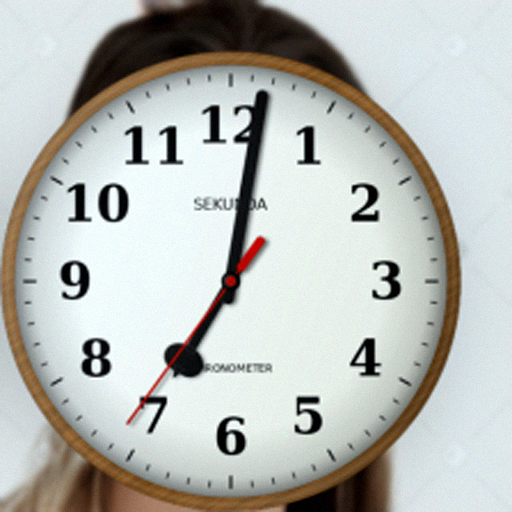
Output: **7:01:36**
